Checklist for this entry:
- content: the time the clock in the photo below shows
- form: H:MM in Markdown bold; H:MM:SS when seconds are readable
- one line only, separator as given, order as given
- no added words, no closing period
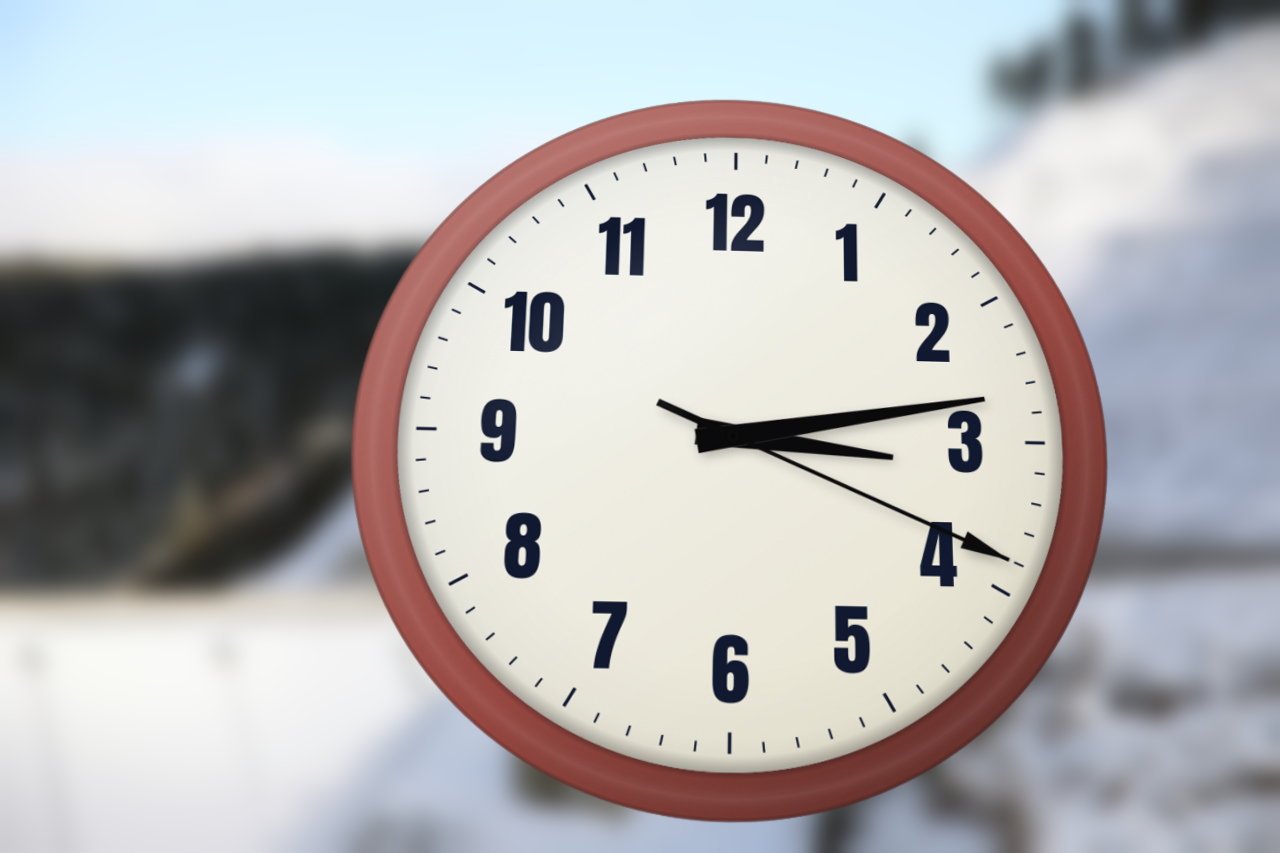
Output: **3:13:19**
